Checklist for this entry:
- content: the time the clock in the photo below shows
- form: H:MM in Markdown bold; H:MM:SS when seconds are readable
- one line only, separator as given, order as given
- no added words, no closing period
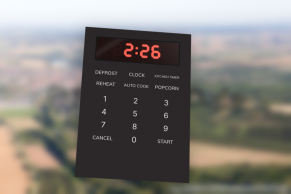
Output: **2:26**
